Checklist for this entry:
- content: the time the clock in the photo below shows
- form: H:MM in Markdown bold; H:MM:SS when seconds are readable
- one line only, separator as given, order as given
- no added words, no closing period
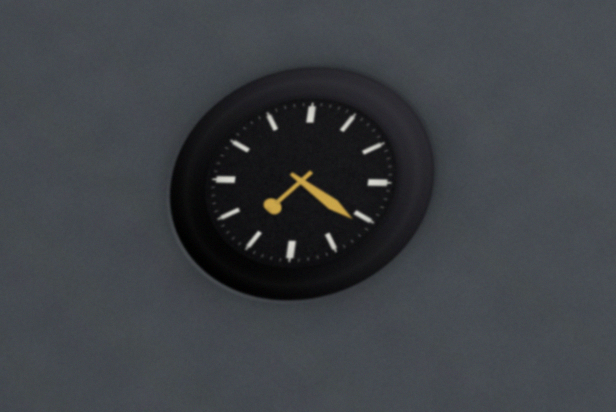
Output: **7:21**
